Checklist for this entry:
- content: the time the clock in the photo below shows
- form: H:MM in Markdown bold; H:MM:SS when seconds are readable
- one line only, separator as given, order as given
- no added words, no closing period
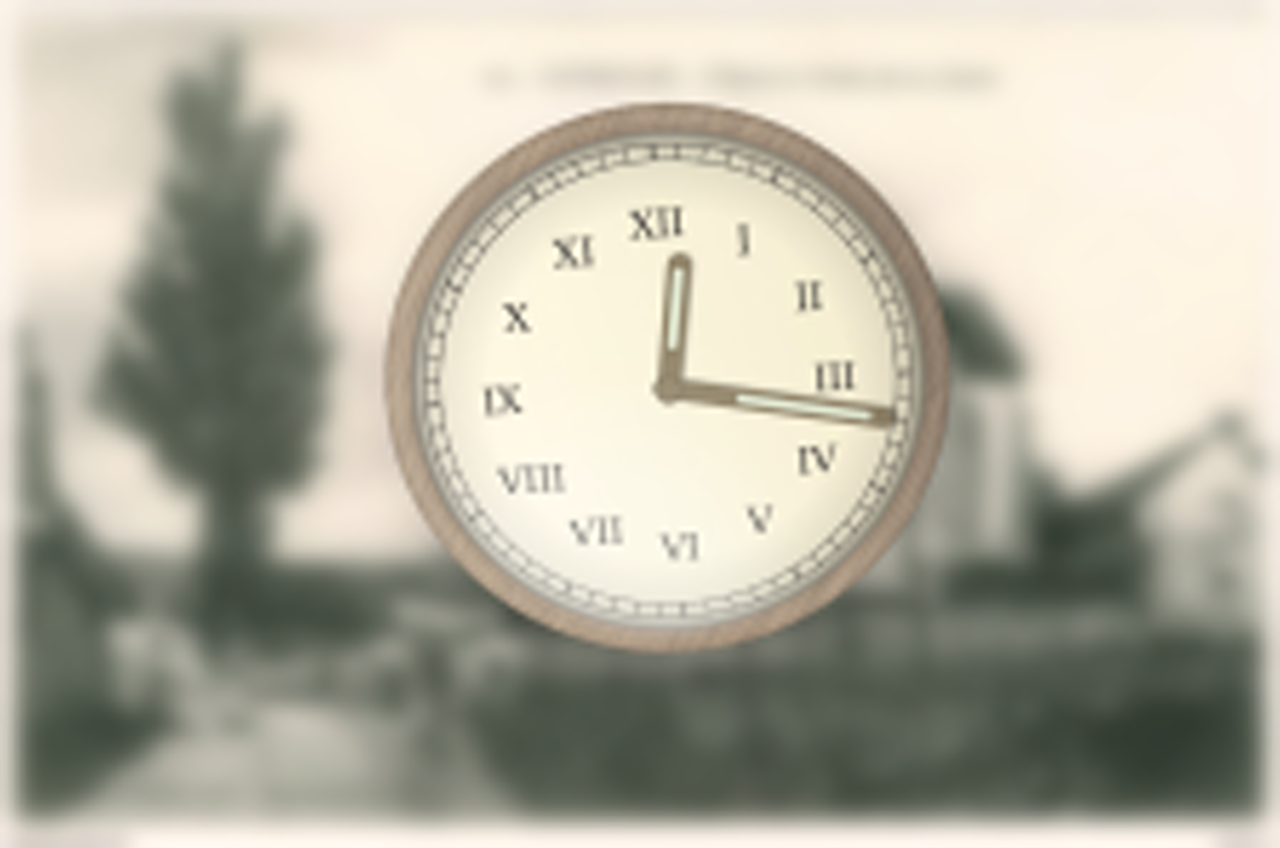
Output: **12:17**
